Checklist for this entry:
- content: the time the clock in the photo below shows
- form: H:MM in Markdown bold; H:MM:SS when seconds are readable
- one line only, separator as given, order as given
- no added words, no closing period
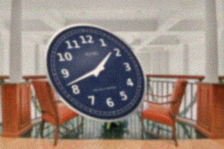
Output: **1:42**
